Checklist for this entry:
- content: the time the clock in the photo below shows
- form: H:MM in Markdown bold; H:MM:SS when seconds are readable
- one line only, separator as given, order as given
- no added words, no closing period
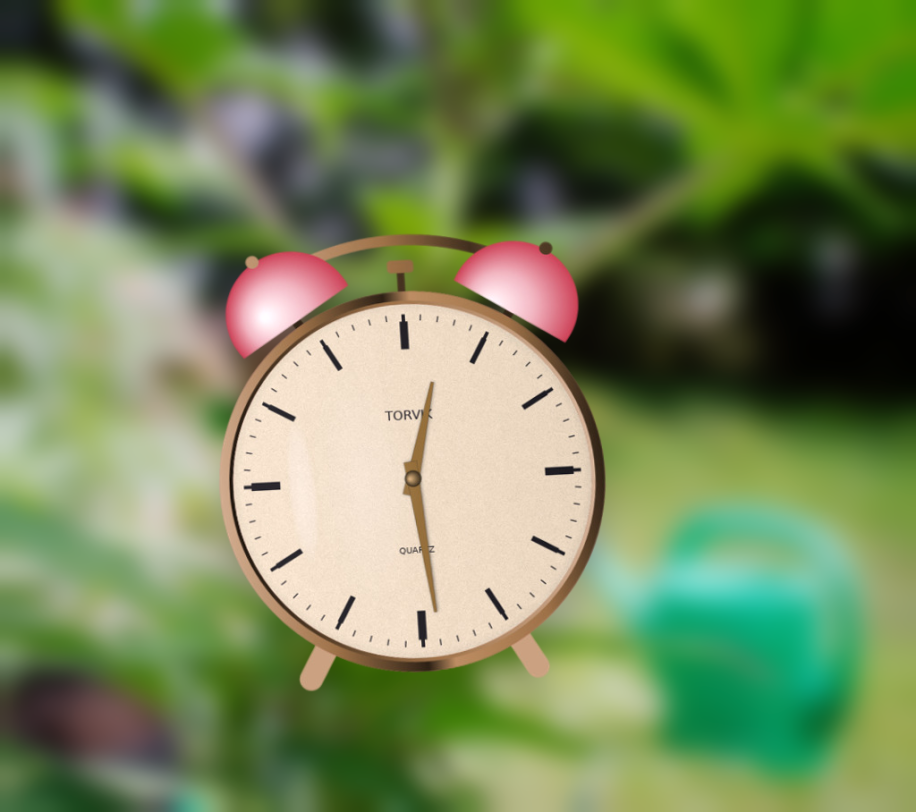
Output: **12:29**
